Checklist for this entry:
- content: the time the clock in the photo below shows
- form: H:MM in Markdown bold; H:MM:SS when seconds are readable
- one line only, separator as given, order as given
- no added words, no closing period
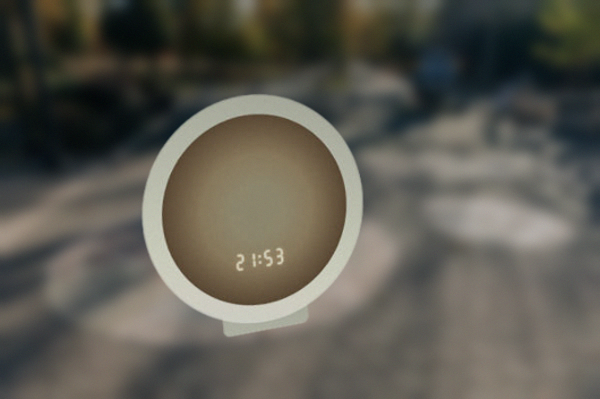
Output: **21:53**
